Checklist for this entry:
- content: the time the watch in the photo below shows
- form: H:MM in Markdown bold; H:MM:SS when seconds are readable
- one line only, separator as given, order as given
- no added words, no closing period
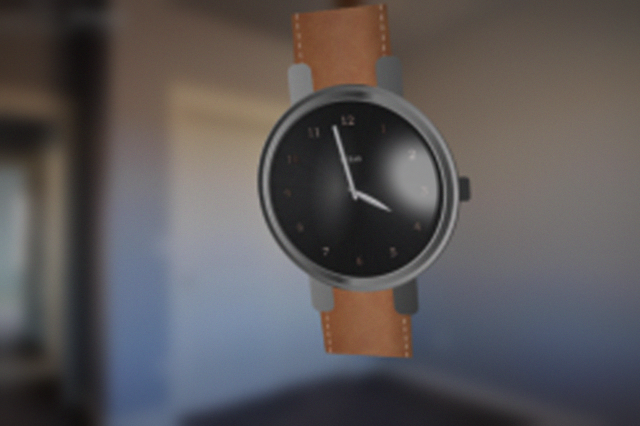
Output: **3:58**
